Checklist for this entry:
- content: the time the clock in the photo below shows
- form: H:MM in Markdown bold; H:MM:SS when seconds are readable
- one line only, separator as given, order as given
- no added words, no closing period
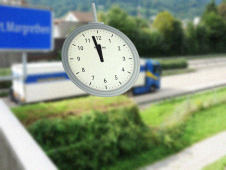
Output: **11:58**
